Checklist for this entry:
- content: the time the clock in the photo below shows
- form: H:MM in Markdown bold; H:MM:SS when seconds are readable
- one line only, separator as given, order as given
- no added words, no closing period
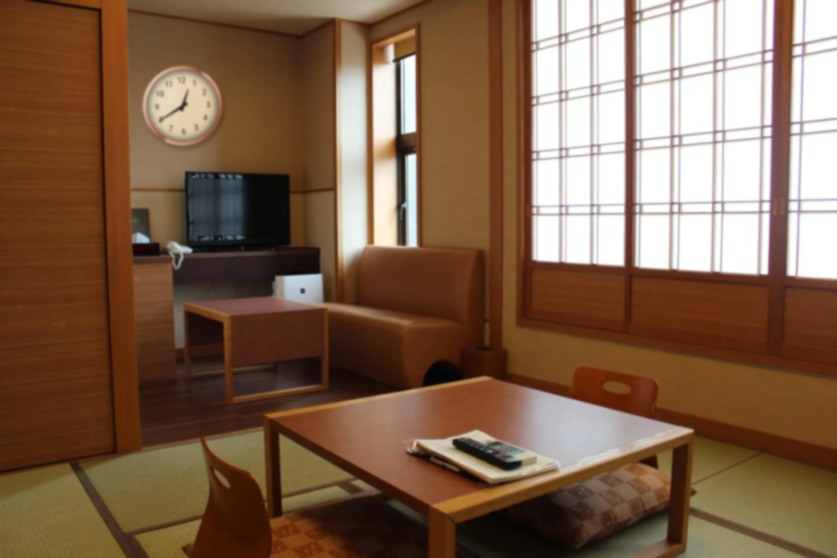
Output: **12:40**
